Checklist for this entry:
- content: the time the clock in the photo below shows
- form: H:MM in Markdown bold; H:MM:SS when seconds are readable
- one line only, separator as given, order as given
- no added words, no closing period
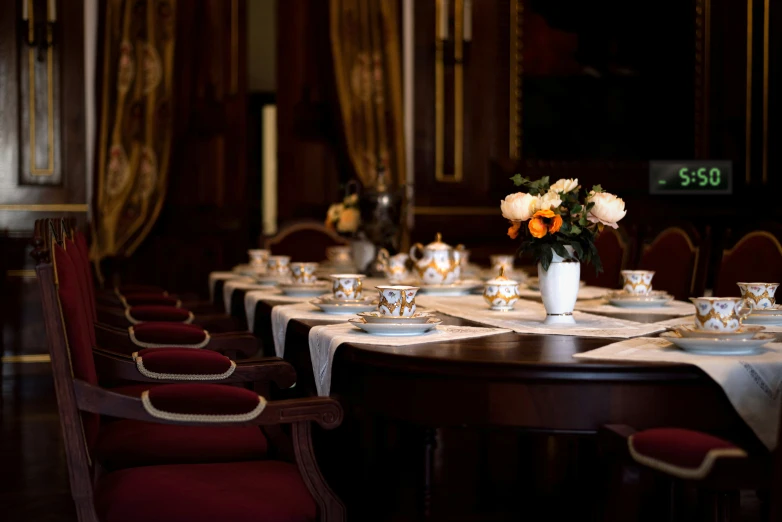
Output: **5:50**
